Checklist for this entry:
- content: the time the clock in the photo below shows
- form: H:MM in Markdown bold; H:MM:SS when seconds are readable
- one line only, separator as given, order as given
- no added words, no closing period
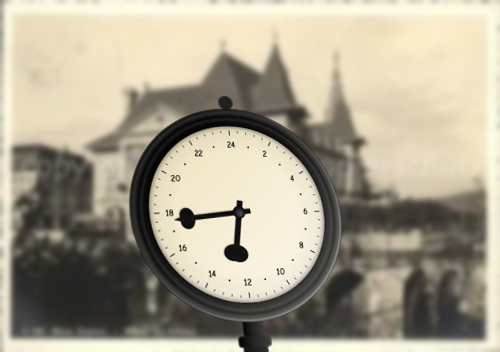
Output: **12:44**
